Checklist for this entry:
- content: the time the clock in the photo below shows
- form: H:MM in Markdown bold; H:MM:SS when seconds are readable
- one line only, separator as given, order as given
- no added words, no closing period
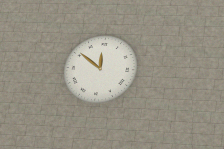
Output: **11:51**
